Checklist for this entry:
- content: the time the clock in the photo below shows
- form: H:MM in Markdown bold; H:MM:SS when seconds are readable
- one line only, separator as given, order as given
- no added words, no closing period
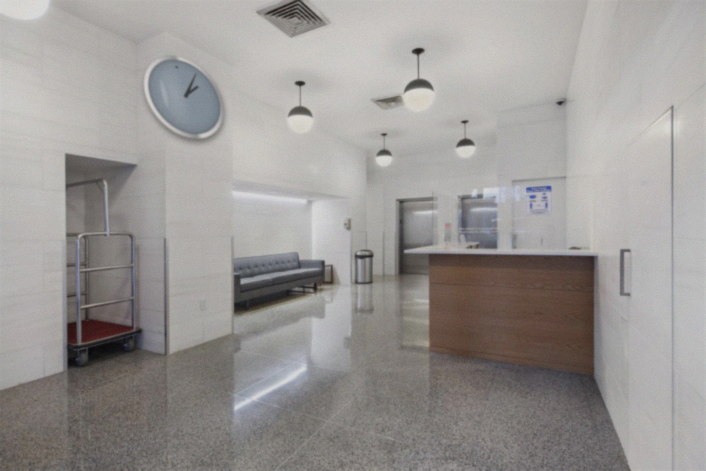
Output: **2:07**
